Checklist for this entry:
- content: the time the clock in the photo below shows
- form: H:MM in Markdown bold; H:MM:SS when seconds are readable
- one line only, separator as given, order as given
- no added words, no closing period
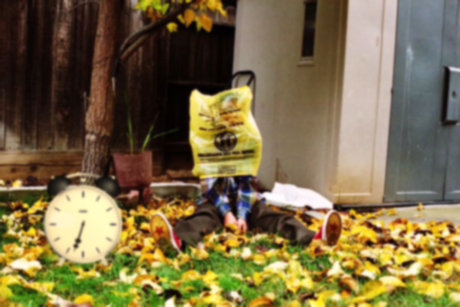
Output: **6:33**
